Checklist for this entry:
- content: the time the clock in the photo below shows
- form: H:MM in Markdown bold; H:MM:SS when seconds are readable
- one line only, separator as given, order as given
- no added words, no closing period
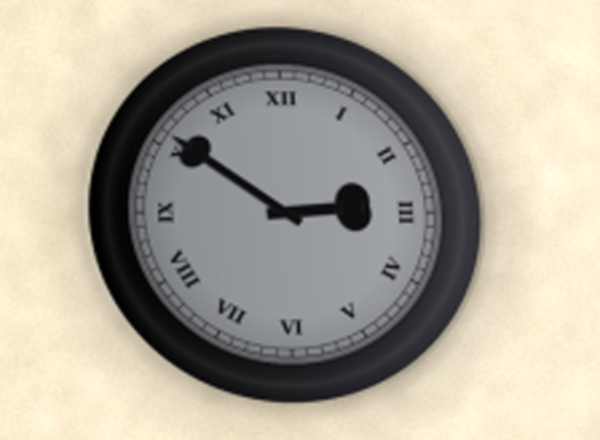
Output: **2:51**
